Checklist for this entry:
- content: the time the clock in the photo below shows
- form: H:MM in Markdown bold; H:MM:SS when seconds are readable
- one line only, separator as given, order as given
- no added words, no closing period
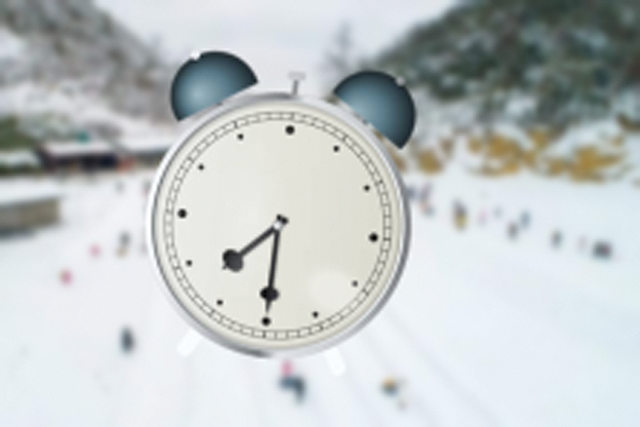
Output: **7:30**
